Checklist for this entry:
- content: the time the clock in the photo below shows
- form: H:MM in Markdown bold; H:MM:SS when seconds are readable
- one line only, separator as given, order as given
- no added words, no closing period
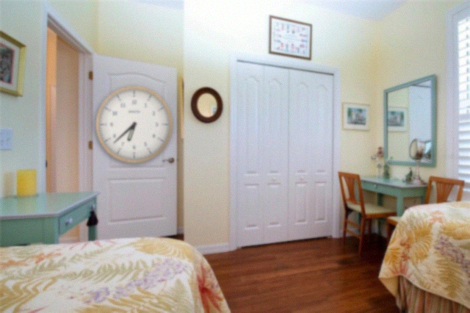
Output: **6:38**
